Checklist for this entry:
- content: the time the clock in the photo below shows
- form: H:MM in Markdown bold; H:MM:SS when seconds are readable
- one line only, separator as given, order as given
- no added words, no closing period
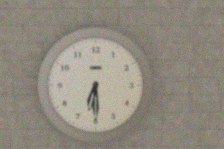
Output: **6:30**
